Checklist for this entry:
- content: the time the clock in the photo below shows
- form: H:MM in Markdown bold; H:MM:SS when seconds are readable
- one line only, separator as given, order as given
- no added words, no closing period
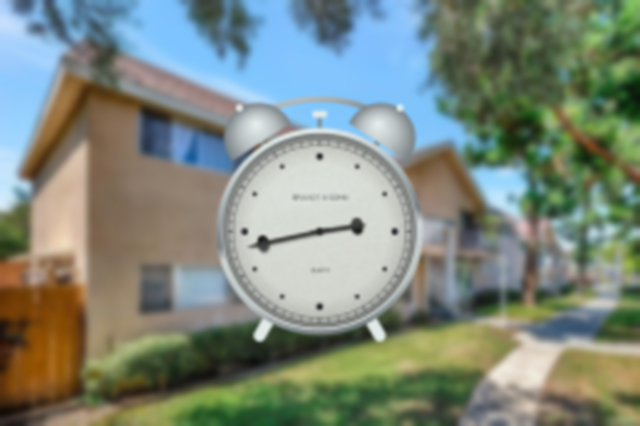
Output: **2:43**
